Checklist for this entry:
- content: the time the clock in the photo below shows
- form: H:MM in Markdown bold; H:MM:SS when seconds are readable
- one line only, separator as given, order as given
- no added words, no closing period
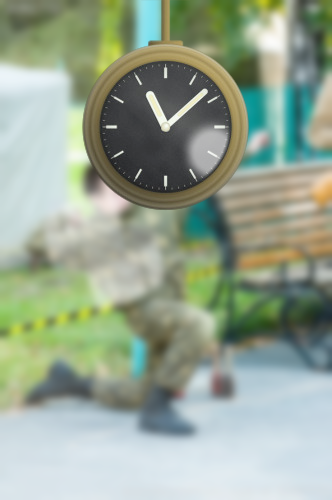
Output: **11:08**
